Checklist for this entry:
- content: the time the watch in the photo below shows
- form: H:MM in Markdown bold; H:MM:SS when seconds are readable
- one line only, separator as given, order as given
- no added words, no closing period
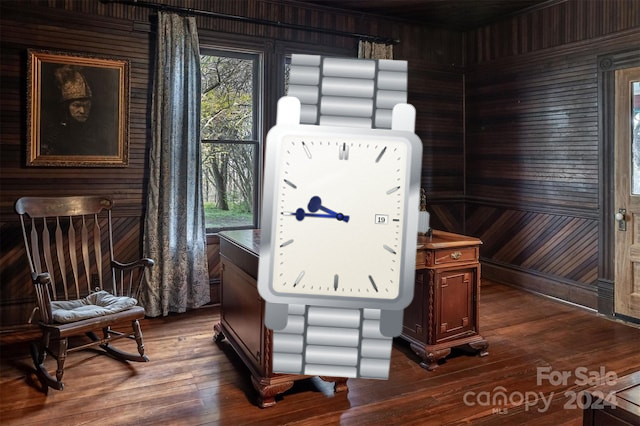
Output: **9:45**
